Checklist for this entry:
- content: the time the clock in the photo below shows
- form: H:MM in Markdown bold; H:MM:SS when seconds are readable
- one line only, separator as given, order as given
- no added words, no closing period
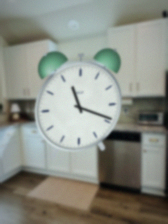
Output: **11:19**
